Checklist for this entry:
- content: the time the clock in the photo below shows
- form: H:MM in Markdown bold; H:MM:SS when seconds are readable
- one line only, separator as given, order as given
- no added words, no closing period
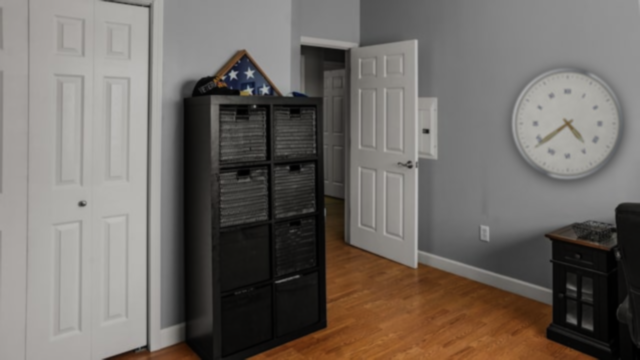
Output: **4:39**
